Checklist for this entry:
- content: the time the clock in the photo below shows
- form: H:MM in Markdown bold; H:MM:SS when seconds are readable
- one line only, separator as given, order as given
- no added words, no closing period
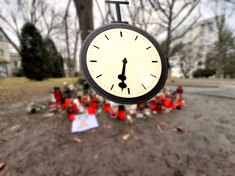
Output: **6:32**
